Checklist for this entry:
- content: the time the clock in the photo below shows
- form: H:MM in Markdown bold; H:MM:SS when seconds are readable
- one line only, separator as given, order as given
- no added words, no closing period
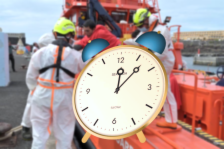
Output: **12:07**
